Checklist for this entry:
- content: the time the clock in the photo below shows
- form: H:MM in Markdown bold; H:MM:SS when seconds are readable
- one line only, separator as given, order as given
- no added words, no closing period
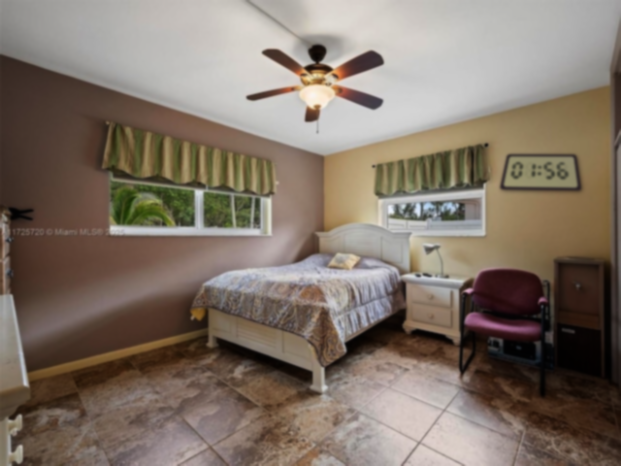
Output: **1:56**
